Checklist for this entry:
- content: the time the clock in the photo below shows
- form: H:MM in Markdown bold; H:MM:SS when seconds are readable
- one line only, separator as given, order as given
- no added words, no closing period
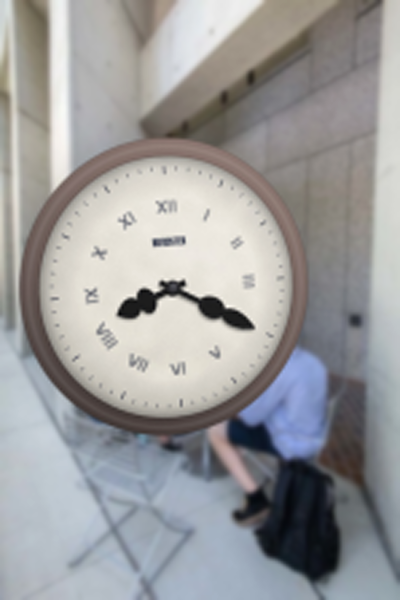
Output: **8:20**
